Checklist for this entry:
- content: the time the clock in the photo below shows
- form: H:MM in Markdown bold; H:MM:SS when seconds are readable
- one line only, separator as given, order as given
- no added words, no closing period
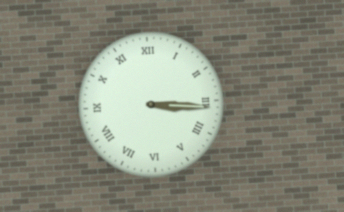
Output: **3:16**
